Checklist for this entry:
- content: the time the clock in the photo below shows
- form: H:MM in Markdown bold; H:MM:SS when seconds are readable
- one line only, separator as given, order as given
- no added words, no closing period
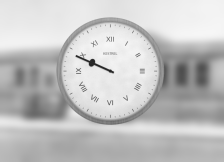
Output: **9:49**
